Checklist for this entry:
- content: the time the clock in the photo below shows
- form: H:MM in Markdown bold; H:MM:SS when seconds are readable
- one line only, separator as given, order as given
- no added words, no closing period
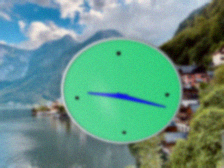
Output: **9:18**
